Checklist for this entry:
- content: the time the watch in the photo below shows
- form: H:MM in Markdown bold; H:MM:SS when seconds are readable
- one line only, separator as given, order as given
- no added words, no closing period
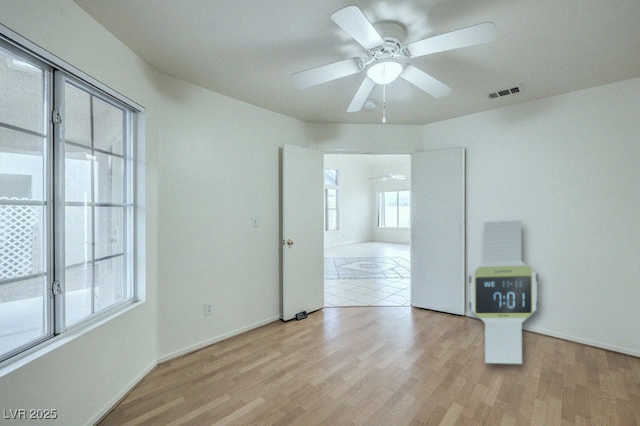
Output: **7:01**
